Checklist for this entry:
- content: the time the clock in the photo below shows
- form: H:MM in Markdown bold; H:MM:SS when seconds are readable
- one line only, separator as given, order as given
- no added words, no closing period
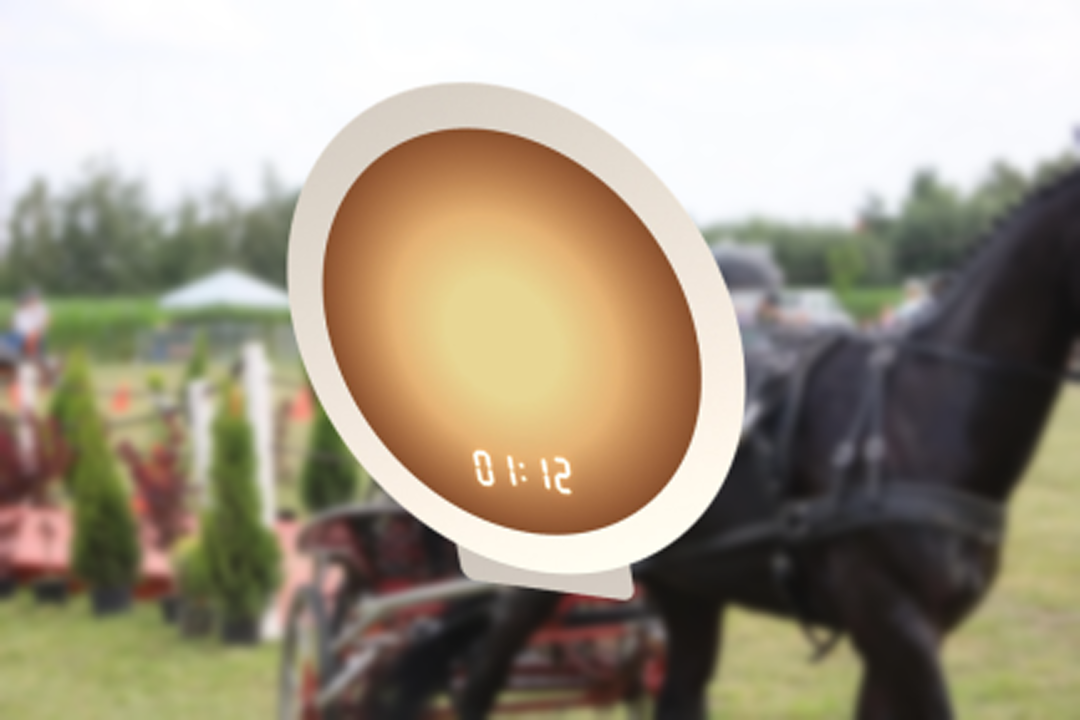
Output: **1:12**
